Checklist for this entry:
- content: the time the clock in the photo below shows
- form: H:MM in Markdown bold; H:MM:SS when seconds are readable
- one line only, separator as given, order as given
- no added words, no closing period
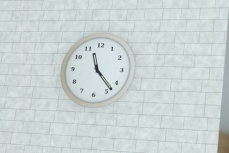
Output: **11:23**
